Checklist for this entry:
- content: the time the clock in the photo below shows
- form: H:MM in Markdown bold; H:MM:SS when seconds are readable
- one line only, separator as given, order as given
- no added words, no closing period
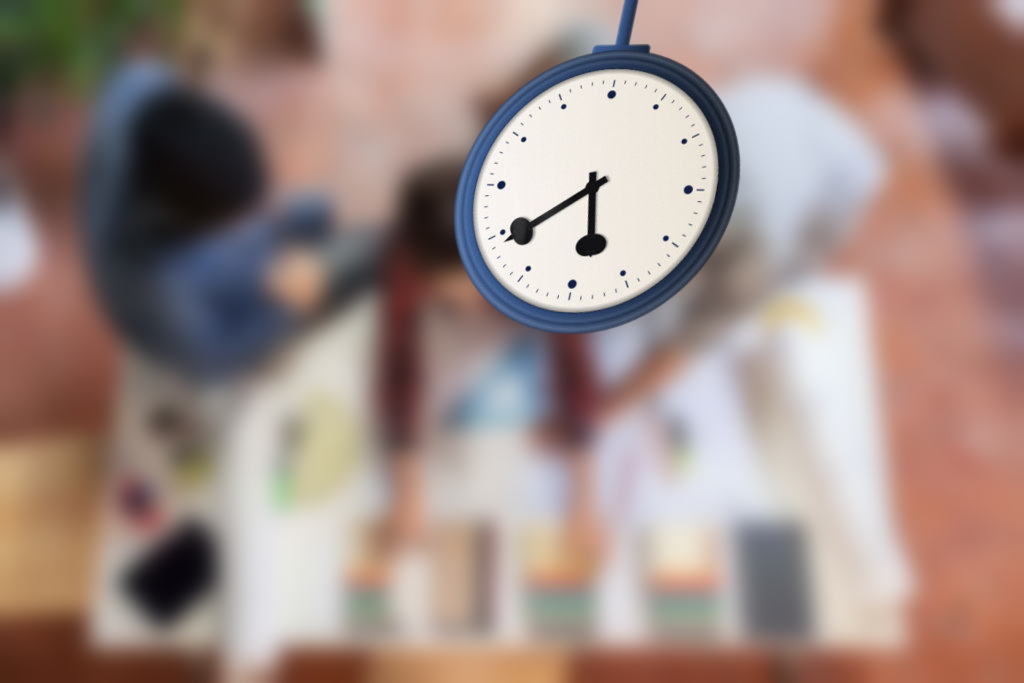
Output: **5:39**
